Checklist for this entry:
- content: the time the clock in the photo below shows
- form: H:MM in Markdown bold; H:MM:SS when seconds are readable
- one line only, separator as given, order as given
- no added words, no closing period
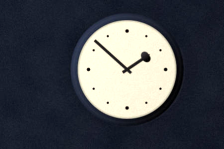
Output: **1:52**
